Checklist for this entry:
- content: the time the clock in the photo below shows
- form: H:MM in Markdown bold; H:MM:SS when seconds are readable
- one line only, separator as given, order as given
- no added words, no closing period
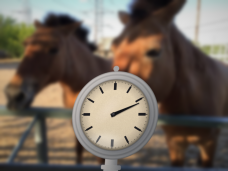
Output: **2:11**
